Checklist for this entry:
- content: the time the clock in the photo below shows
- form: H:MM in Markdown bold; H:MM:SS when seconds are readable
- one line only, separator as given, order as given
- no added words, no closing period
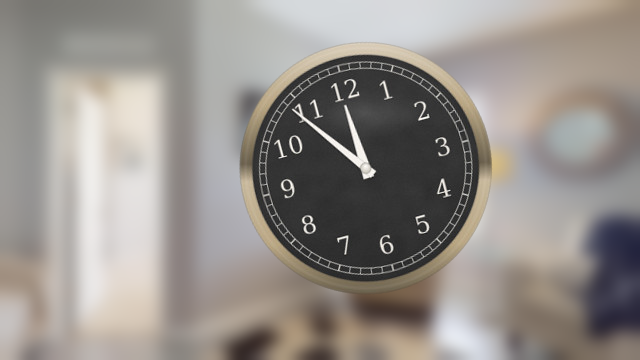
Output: **11:54**
